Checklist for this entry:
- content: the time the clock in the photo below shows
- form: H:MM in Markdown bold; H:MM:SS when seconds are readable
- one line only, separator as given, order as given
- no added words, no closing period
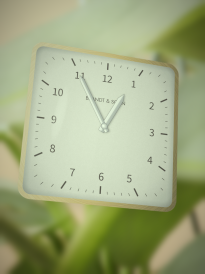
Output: **12:55**
